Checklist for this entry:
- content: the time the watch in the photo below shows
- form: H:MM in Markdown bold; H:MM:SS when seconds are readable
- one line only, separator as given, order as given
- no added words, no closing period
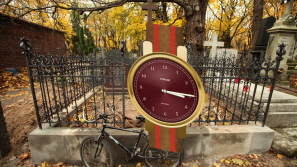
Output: **3:15**
